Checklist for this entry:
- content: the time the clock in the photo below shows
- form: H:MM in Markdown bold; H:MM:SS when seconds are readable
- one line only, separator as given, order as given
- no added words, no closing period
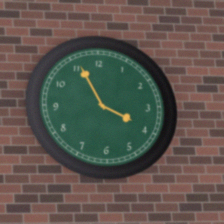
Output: **3:56**
